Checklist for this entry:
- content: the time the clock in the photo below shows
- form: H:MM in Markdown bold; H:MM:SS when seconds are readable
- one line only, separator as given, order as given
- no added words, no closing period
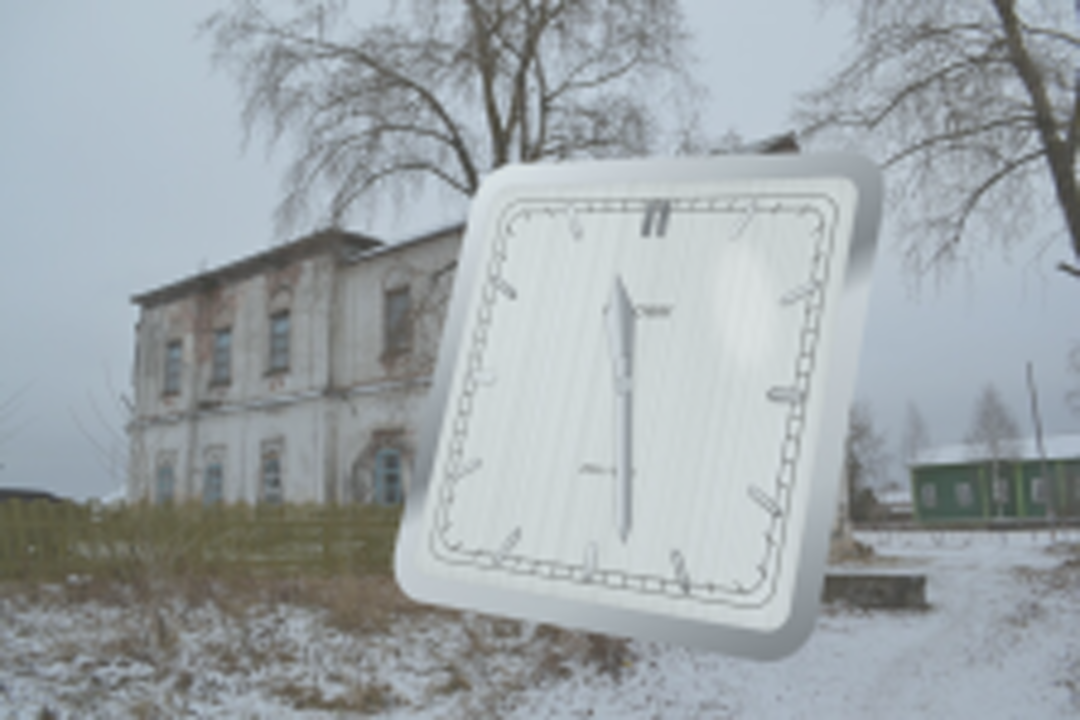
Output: **11:28**
